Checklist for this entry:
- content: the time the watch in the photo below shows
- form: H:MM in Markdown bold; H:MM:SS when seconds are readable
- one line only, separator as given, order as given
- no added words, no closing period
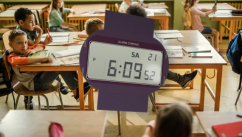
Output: **6:09:52**
